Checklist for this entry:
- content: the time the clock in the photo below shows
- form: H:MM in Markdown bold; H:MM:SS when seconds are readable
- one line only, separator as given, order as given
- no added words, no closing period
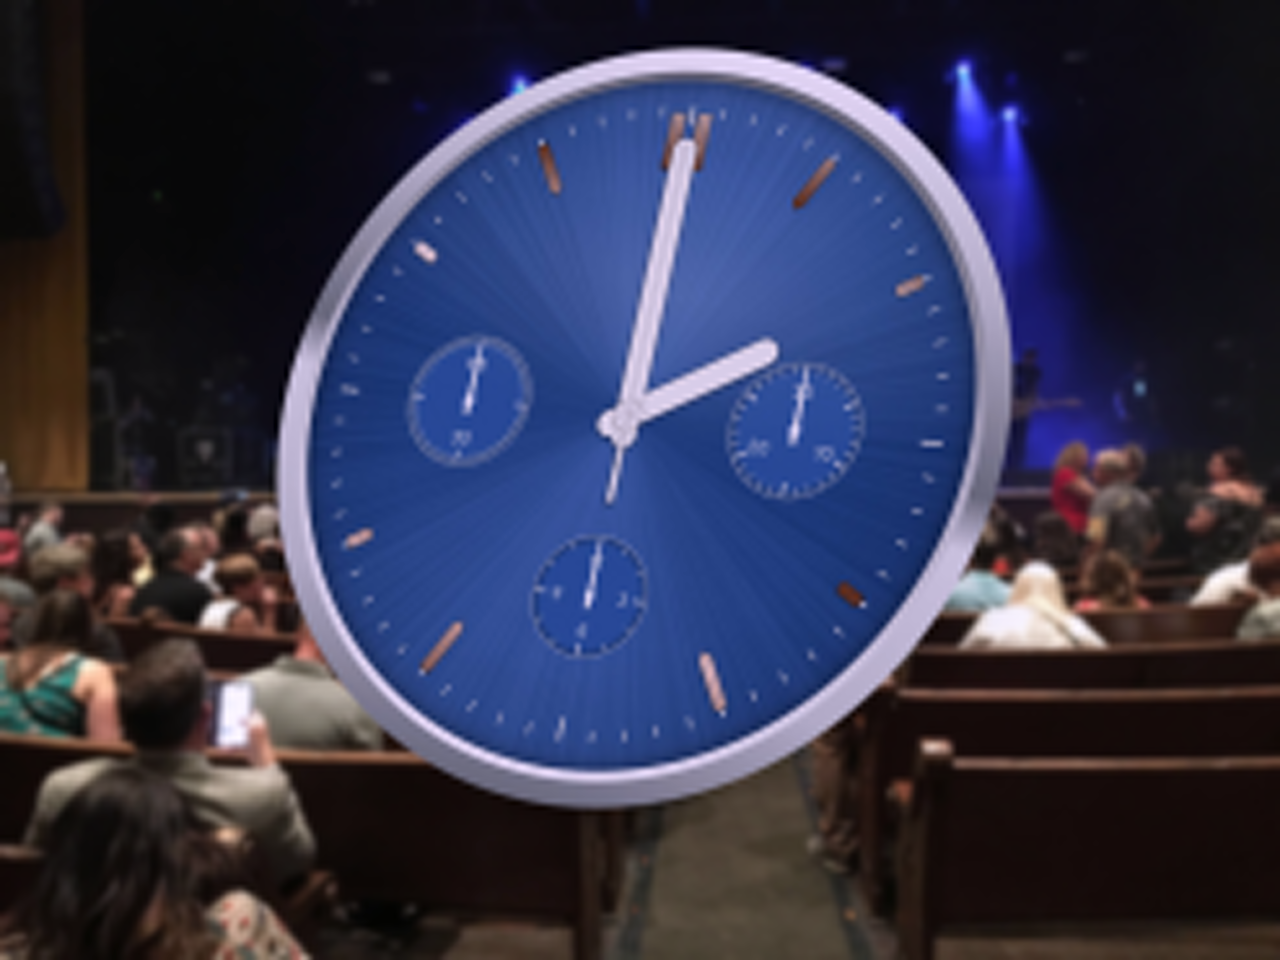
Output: **2:00**
